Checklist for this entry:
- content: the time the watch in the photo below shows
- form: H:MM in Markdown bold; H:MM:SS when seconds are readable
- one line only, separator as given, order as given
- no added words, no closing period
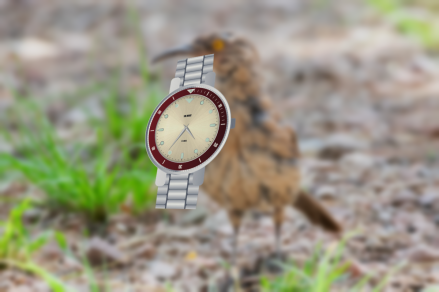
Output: **4:36**
